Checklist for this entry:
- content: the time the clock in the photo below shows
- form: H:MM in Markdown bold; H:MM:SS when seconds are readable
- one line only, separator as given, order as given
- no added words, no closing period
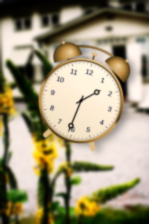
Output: **1:31**
